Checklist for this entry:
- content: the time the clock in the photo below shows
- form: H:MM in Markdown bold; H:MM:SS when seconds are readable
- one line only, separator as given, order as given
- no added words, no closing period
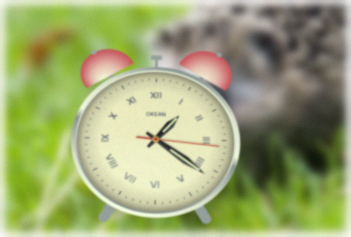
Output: **1:21:16**
